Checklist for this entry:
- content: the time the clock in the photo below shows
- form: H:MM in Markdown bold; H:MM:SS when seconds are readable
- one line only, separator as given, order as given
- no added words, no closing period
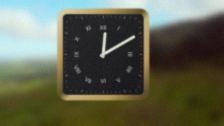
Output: **12:10**
